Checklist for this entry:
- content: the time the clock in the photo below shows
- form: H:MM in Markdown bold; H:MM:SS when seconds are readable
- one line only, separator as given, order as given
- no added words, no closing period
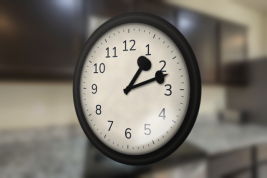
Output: **1:12**
